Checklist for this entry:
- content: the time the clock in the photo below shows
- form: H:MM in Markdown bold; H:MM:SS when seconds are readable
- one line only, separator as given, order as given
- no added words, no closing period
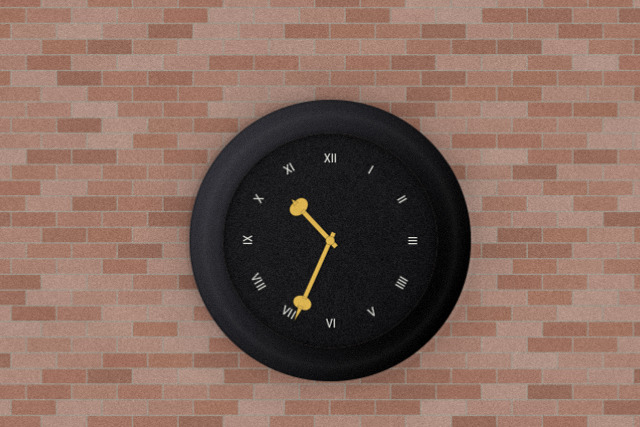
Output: **10:34**
